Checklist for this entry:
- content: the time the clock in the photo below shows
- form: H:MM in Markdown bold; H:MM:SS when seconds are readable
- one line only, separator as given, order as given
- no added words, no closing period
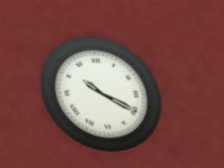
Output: **10:20**
